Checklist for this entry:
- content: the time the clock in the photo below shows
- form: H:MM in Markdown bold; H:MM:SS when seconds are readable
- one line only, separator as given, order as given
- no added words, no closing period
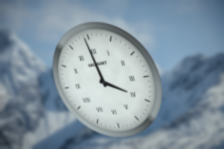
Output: **3:59**
